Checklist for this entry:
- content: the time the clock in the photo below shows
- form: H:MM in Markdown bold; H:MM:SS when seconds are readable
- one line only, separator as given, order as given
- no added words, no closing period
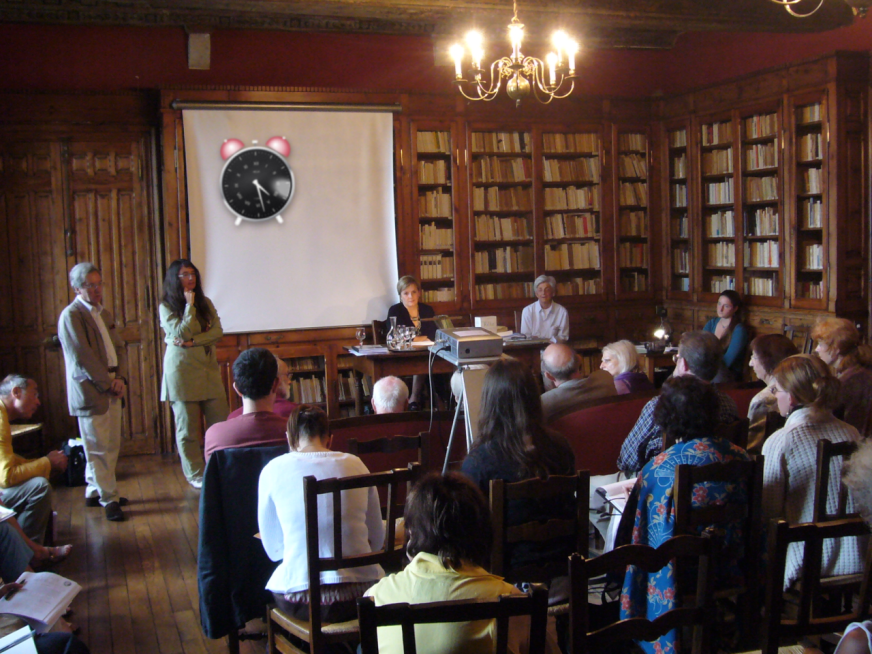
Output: **4:28**
